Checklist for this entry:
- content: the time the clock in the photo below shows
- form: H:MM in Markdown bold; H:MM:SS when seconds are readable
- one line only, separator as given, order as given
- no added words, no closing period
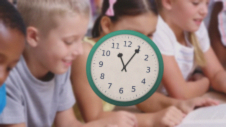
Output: **11:05**
